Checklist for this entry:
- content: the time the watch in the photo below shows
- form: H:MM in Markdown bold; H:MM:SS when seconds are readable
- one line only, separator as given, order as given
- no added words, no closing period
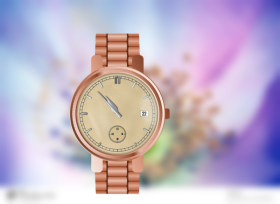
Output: **10:53**
